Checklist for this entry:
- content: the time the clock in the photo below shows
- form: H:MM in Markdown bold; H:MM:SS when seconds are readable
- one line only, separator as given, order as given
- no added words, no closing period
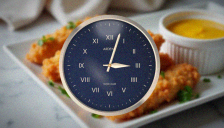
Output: **3:03**
